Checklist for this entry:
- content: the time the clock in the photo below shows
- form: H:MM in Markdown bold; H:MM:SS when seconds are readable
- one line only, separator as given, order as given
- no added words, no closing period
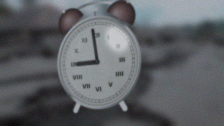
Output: **8:59**
